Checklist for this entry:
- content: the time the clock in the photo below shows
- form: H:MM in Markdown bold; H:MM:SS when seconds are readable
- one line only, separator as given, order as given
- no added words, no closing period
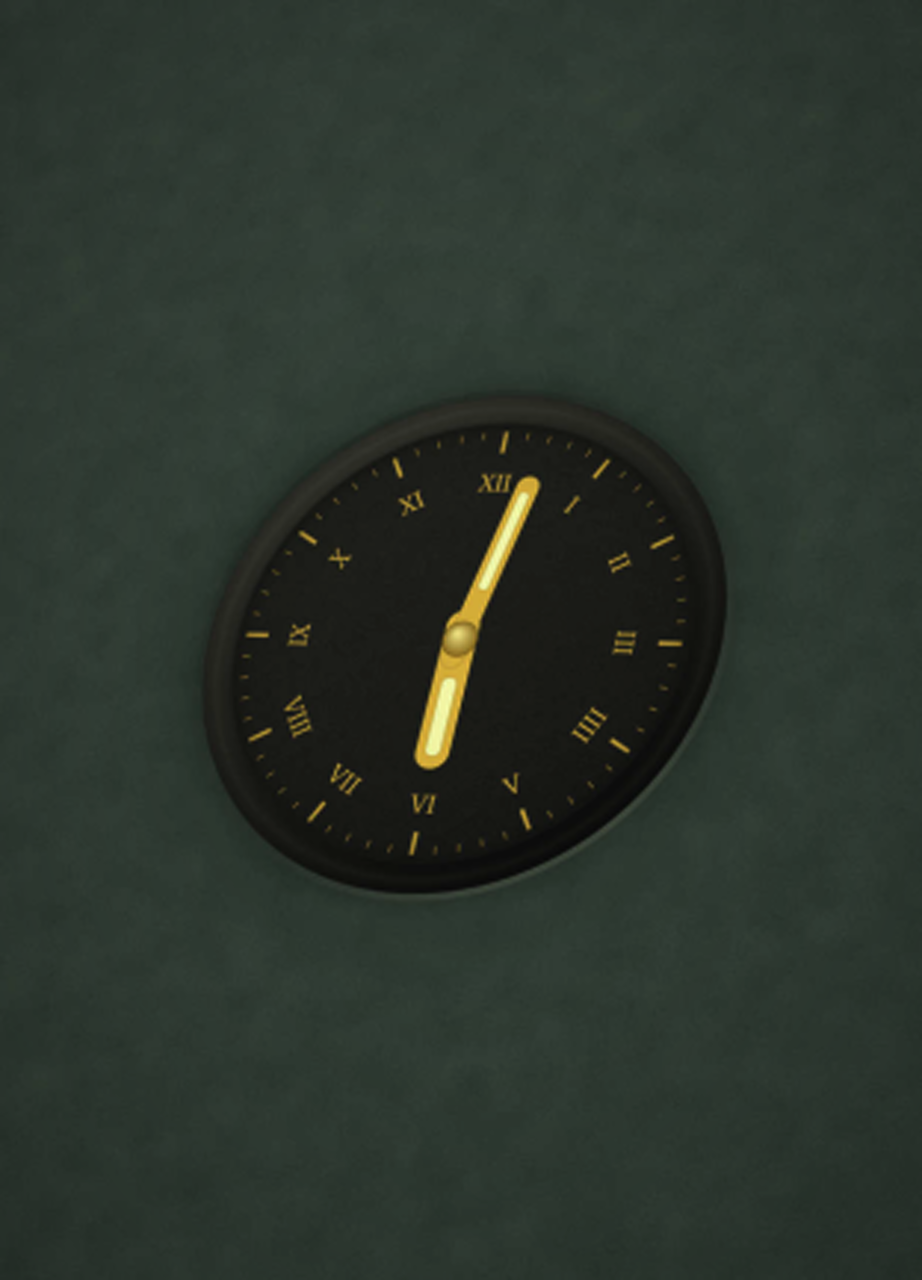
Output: **6:02**
